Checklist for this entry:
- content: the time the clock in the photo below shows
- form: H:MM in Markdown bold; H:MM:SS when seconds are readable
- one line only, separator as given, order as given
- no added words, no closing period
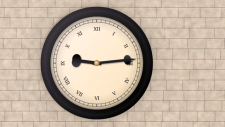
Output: **9:14**
